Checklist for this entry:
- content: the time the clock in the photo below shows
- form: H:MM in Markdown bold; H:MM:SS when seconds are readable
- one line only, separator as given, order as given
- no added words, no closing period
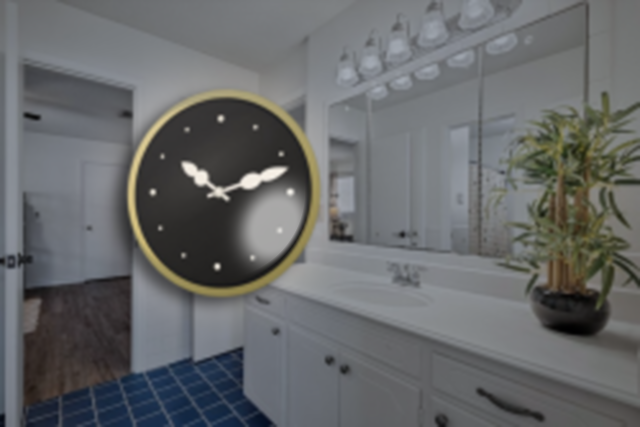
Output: **10:12**
